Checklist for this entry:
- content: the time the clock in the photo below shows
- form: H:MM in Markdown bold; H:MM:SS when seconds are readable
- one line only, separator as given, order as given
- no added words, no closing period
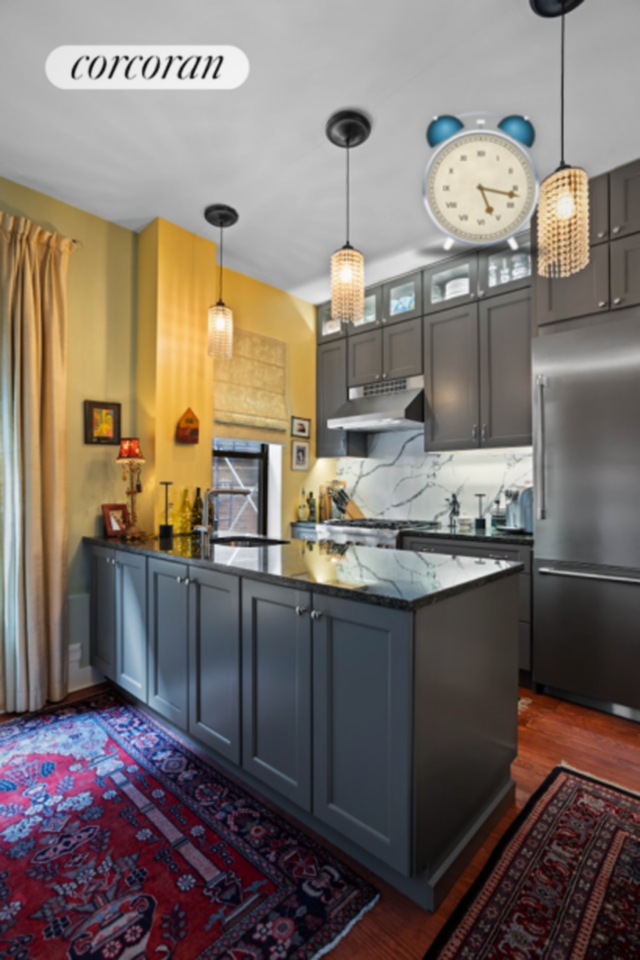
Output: **5:17**
